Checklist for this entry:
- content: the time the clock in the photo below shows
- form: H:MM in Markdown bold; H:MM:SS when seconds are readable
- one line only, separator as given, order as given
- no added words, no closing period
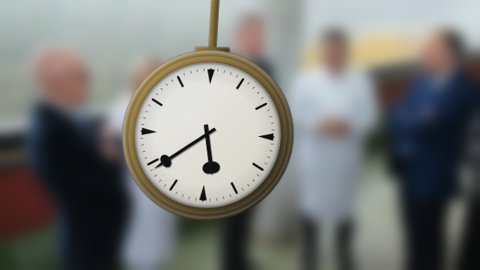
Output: **5:39**
